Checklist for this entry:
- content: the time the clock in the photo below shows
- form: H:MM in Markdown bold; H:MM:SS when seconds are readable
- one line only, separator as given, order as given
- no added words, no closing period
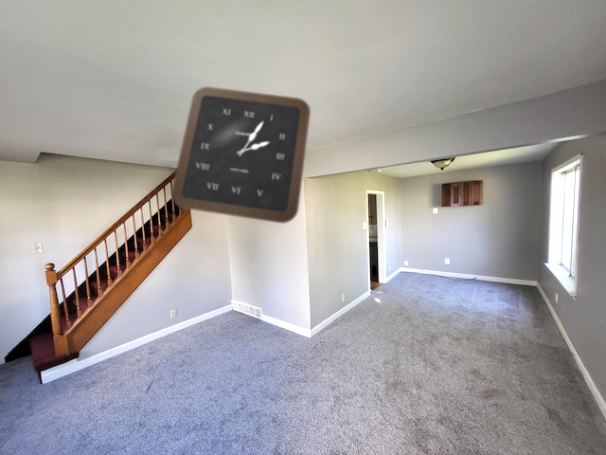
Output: **2:04**
